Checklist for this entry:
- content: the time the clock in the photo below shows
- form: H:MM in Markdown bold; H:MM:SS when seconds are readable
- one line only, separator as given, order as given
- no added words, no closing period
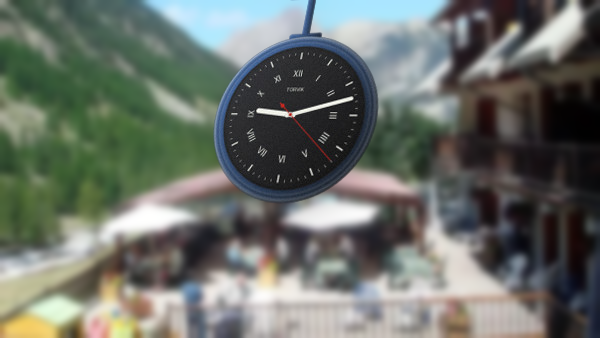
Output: **9:12:22**
